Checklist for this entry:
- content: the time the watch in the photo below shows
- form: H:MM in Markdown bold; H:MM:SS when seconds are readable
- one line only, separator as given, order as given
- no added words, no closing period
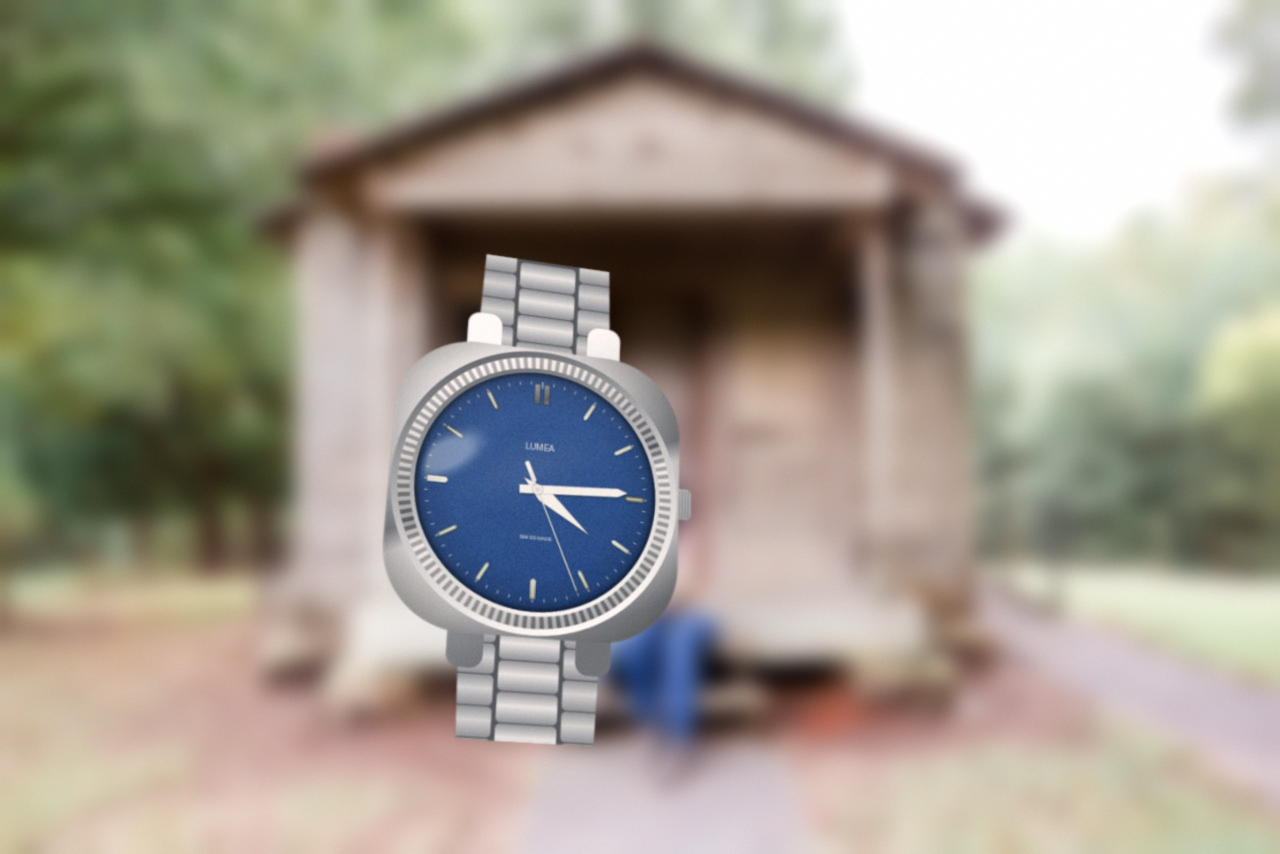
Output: **4:14:26**
